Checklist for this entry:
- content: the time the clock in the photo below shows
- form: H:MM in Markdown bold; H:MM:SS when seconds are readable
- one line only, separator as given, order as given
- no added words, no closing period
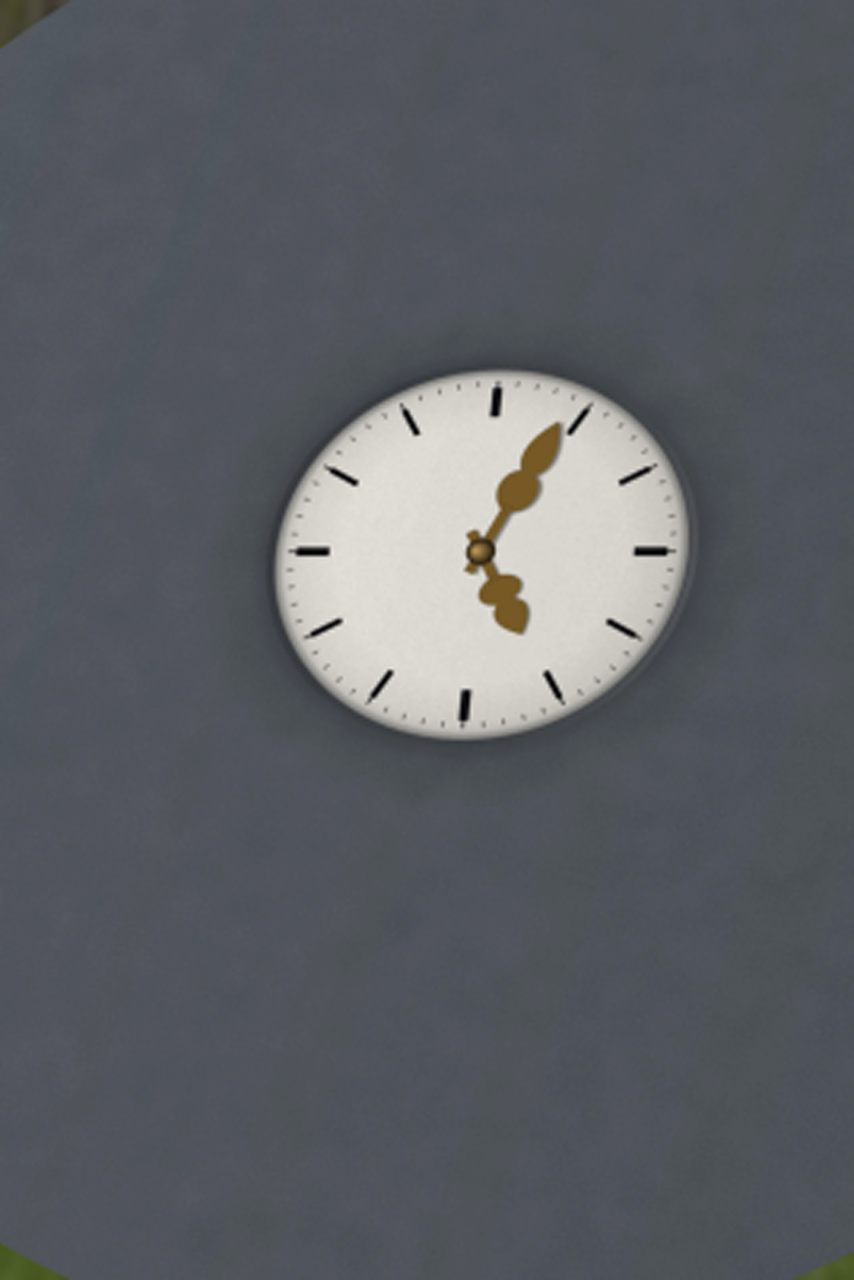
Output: **5:04**
